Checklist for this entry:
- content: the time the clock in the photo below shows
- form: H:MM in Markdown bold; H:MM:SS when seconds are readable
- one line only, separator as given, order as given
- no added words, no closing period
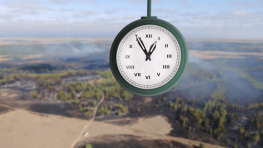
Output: **12:55**
